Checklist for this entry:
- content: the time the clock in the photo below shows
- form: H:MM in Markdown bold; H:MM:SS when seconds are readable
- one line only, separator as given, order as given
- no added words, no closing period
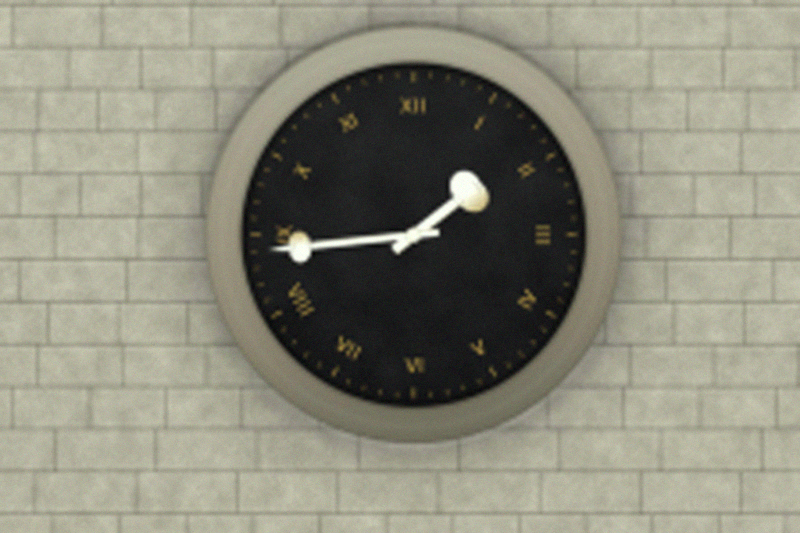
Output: **1:44**
